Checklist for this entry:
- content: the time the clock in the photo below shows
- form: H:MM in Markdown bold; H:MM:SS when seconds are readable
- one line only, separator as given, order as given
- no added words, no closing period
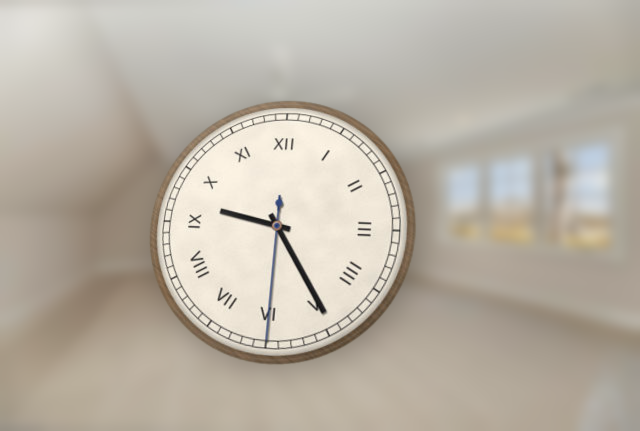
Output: **9:24:30**
